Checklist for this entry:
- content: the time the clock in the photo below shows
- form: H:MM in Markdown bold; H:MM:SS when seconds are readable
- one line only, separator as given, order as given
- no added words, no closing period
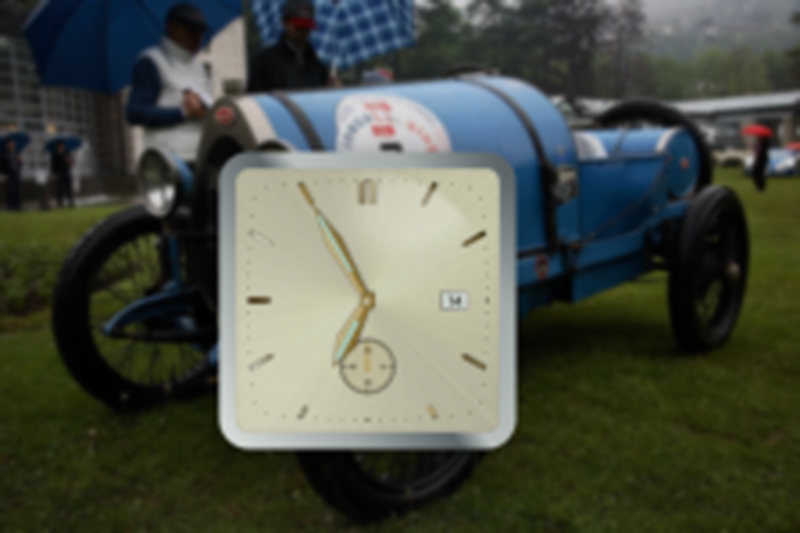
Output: **6:55**
